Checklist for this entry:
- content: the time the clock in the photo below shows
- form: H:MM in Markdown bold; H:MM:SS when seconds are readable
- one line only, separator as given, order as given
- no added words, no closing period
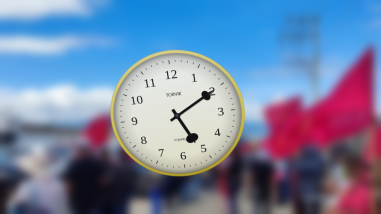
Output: **5:10**
